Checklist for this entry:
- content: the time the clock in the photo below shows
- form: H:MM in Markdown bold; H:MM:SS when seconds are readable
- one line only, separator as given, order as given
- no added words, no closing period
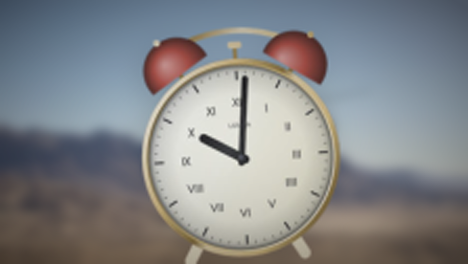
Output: **10:01**
